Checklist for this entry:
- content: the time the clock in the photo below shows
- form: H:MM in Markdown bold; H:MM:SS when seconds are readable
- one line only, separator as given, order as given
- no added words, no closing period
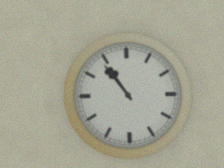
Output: **10:54**
